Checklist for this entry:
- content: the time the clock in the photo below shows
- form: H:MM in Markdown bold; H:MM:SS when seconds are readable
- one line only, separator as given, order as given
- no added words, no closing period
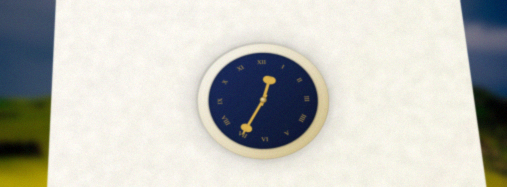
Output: **12:35**
